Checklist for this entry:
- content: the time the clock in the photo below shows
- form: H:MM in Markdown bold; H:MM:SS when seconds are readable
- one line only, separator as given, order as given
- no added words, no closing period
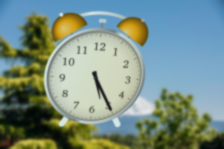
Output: **5:25**
